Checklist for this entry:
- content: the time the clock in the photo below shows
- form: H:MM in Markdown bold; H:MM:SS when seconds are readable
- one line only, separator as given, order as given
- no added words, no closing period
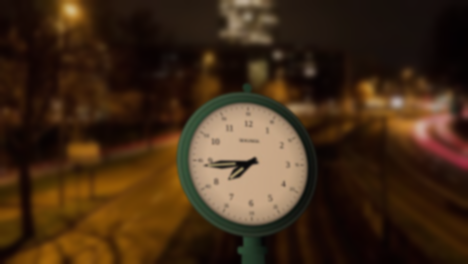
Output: **7:44**
